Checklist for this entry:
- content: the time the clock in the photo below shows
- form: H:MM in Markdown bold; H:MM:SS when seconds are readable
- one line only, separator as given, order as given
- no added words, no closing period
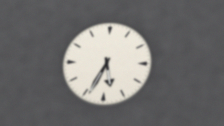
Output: **5:34**
